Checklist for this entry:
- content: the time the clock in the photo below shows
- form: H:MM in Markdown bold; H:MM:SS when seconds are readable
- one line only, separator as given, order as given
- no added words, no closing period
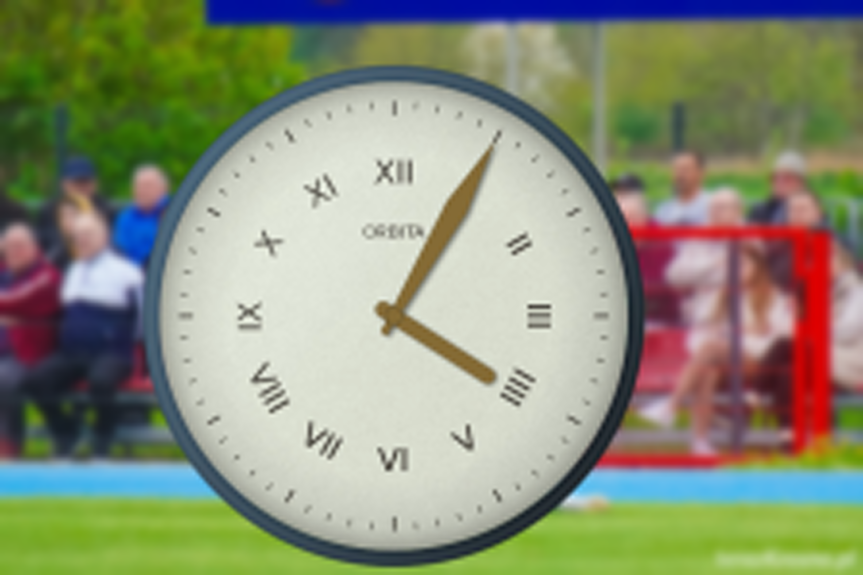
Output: **4:05**
